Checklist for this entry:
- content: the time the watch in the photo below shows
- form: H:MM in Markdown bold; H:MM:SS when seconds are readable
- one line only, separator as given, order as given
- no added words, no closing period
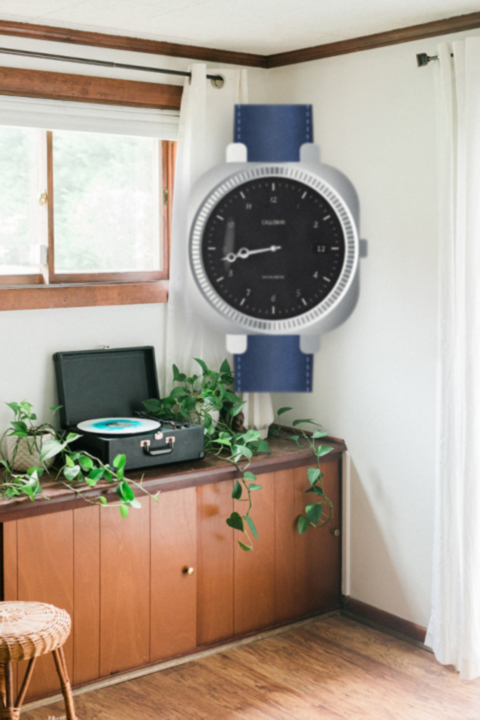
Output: **8:43**
